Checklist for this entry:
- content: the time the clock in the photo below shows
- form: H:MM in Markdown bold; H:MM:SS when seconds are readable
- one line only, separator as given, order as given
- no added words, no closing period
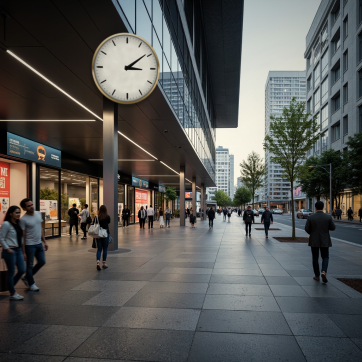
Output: **3:09**
